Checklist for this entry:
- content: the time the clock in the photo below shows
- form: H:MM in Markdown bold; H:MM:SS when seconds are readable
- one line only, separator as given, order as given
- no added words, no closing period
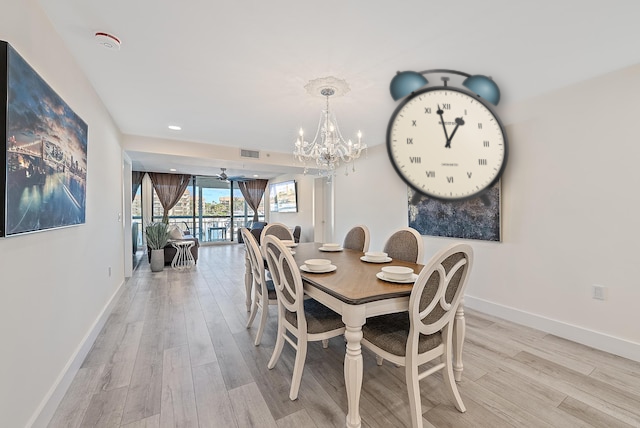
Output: **12:58**
